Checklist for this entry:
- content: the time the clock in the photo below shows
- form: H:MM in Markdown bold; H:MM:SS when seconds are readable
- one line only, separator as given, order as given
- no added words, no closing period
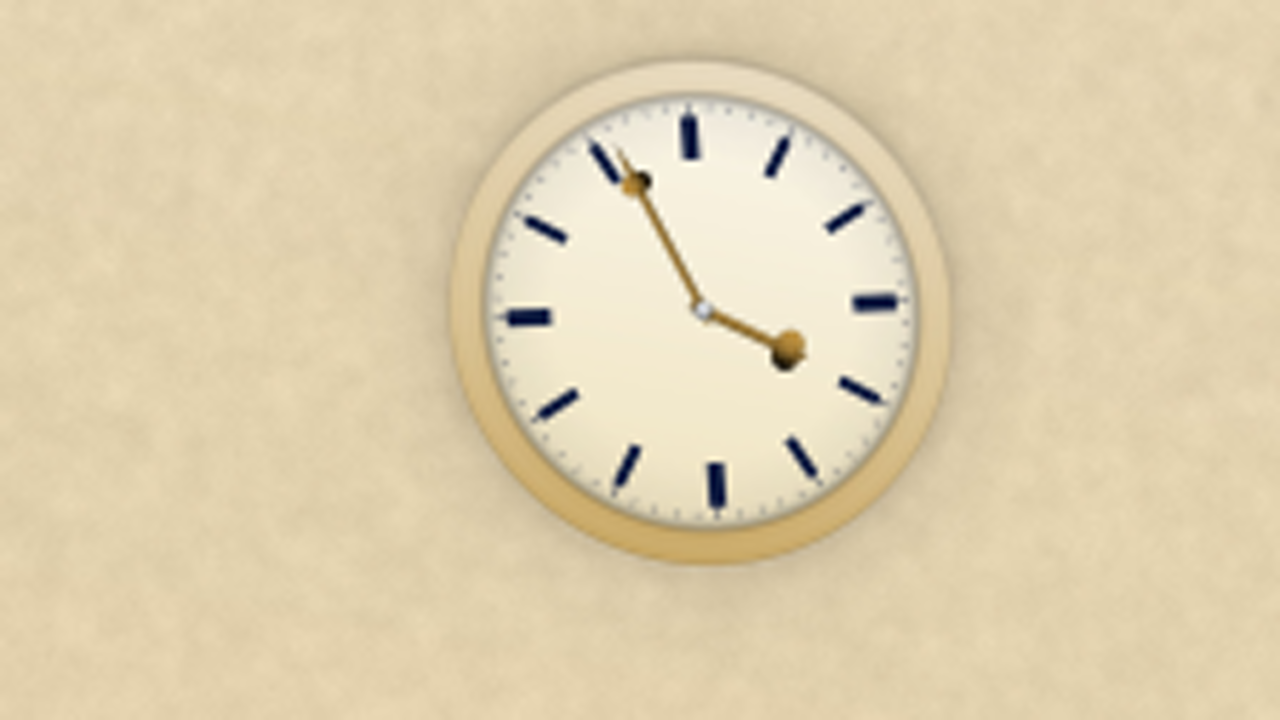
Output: **3:56**
